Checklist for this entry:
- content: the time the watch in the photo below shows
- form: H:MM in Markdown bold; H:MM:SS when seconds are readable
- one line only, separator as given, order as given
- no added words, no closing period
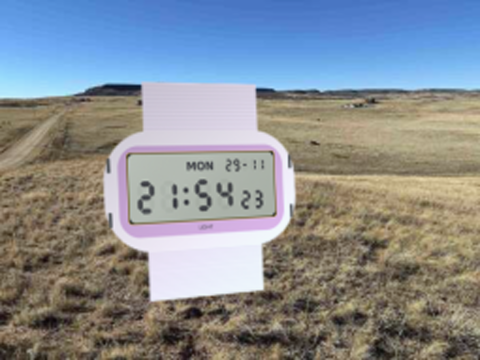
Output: **21:54:23**
